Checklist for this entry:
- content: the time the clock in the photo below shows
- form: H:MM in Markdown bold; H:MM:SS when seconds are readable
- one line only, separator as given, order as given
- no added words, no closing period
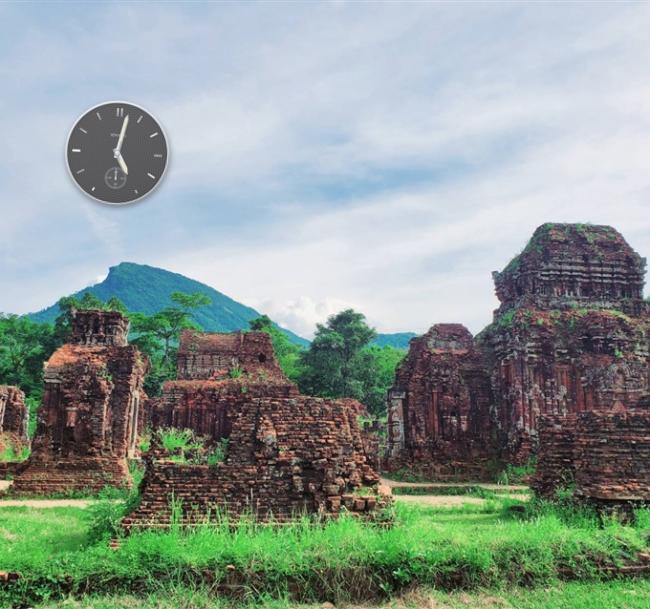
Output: **5:02**
